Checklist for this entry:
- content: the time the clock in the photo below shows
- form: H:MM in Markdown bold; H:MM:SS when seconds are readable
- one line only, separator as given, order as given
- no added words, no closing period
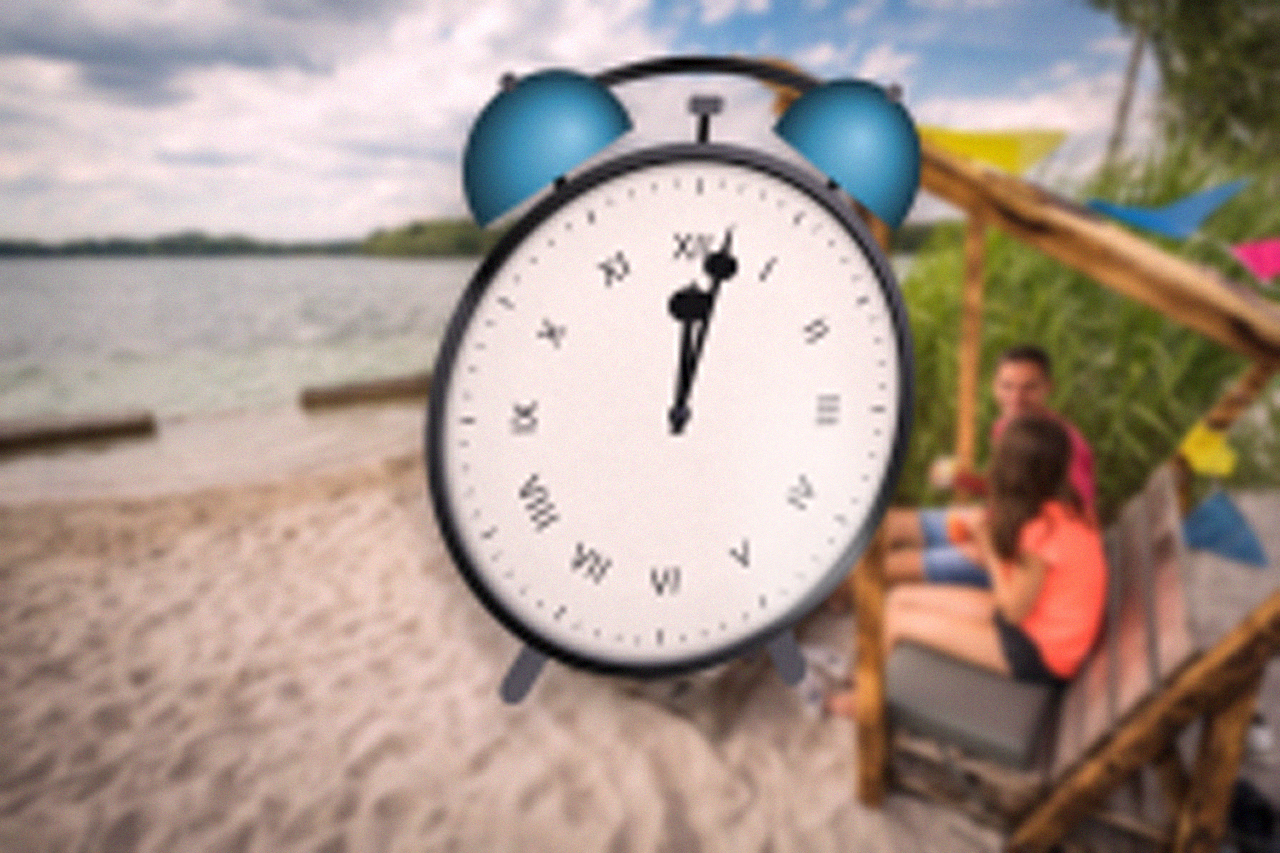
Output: **12:02**
